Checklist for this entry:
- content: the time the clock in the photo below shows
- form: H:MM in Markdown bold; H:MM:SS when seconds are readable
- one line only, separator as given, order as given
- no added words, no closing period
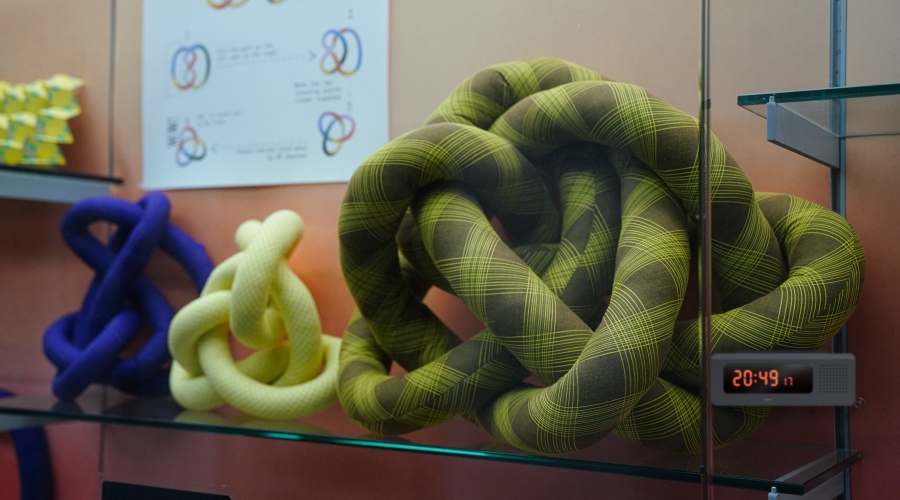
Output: **20:49**
